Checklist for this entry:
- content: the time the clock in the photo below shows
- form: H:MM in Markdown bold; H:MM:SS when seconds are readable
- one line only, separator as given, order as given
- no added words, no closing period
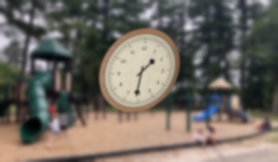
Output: **1:31**
